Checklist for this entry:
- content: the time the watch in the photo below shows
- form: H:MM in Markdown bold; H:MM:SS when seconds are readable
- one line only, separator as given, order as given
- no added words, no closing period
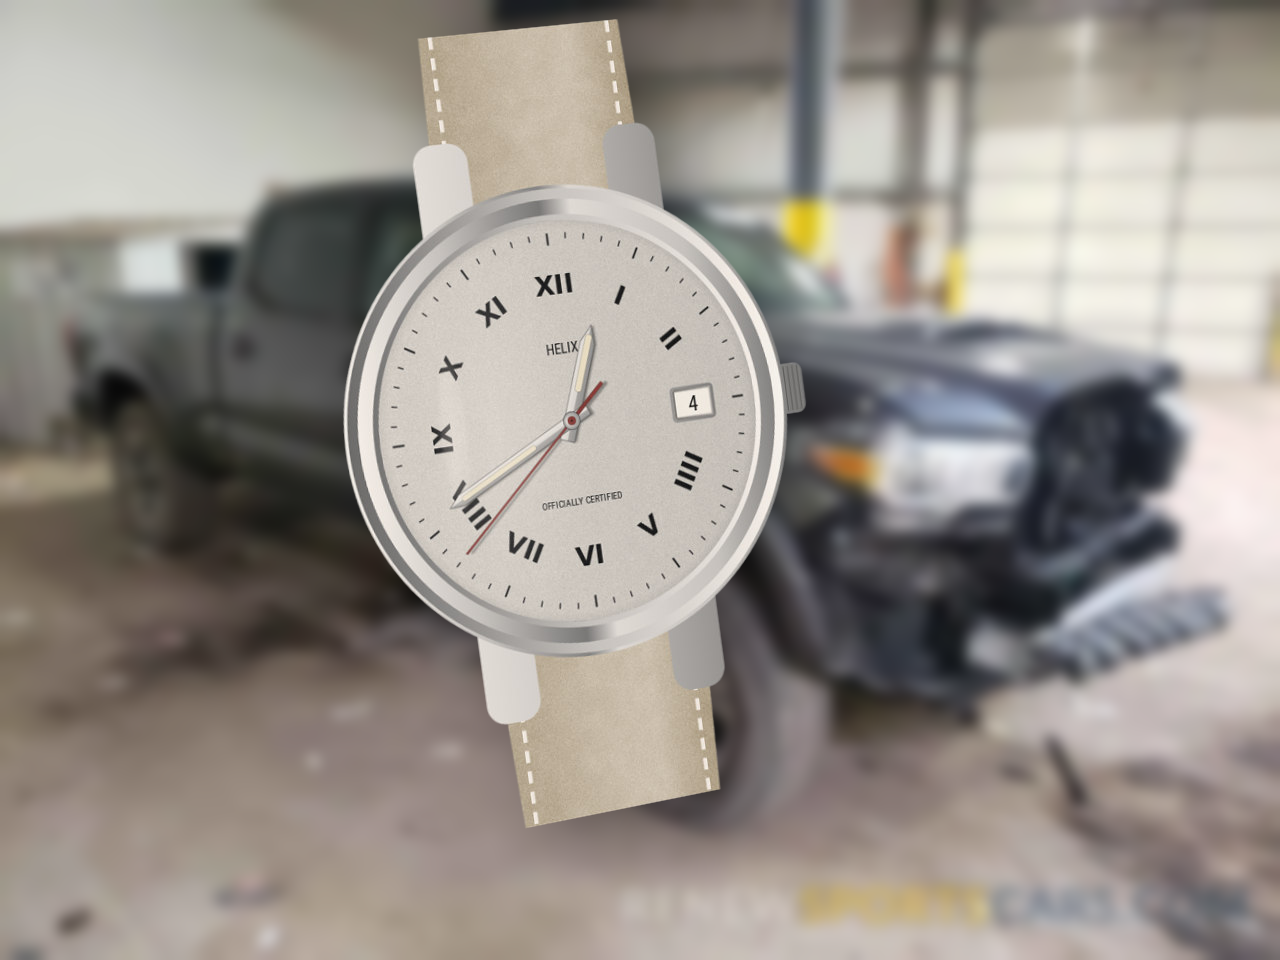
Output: **12:40:38**
